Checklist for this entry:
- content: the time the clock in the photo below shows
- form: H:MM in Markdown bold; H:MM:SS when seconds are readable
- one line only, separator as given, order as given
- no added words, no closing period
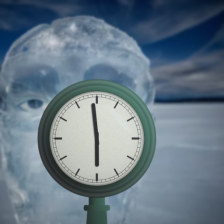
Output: **5:59**
